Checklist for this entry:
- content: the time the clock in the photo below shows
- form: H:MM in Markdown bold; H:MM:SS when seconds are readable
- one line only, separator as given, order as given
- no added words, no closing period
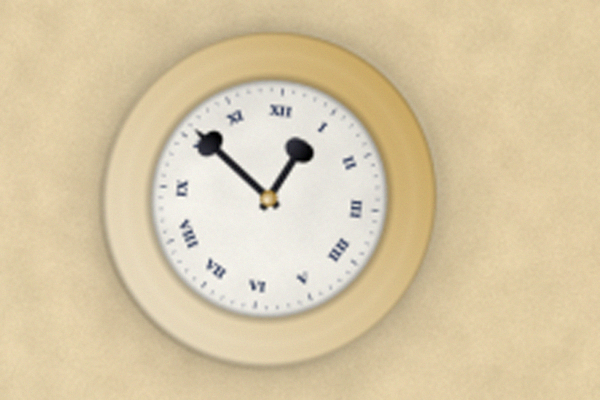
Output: **12:51**
